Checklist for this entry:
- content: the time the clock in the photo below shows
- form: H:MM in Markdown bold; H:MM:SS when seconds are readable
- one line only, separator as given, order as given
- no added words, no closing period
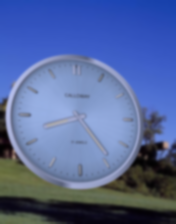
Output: **8:24**
